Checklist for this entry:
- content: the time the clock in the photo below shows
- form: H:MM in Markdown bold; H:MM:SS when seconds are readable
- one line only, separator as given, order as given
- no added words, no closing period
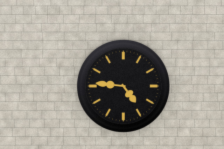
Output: **4:46**
